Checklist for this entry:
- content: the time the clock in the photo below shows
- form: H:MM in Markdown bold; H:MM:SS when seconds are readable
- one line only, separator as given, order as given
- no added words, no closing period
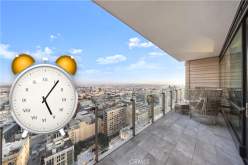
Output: **5:06**
